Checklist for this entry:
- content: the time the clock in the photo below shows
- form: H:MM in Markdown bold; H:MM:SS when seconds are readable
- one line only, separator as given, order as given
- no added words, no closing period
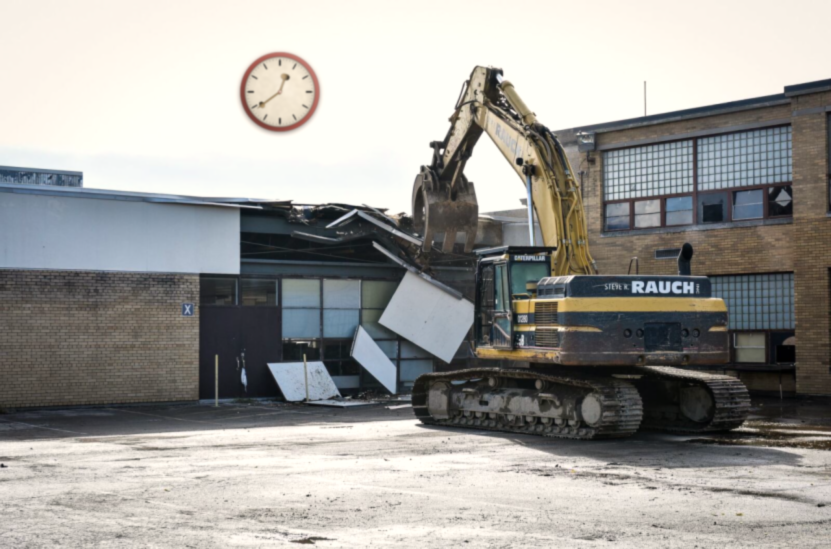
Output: **12:39**
